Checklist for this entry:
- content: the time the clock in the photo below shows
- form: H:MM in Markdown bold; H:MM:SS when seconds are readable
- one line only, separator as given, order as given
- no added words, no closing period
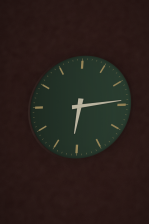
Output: **6:14**
